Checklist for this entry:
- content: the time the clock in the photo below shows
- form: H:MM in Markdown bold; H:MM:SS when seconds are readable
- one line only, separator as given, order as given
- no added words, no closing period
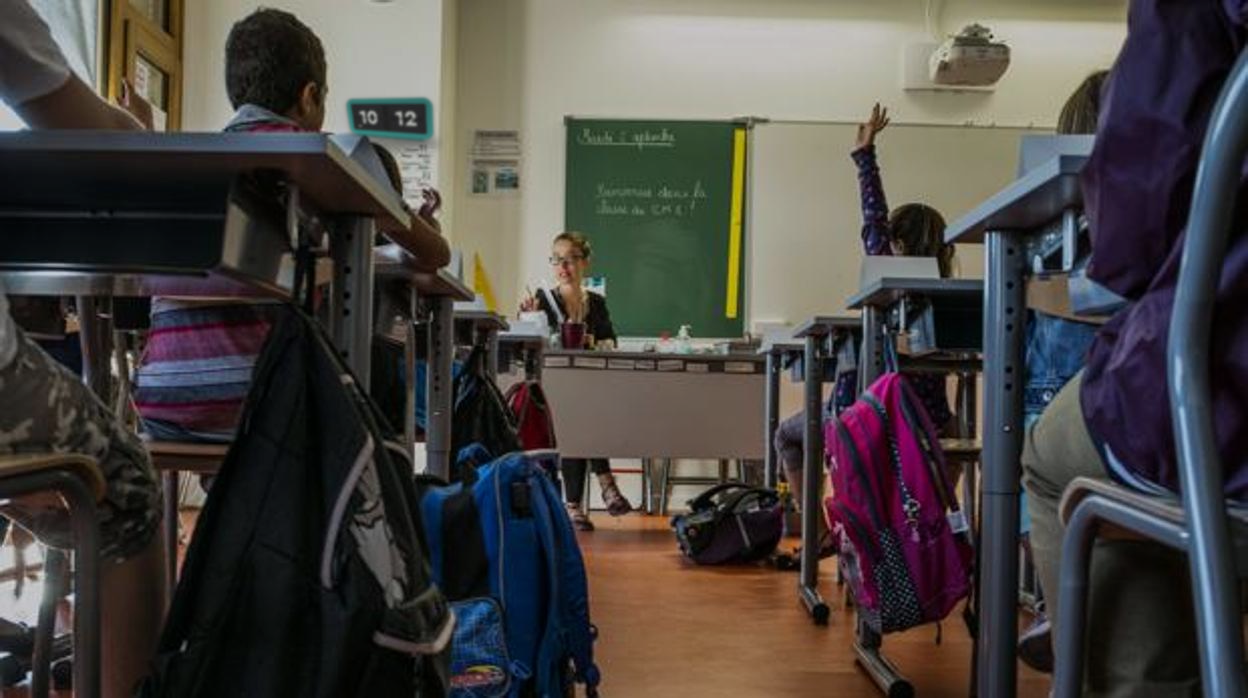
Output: **10:12**
